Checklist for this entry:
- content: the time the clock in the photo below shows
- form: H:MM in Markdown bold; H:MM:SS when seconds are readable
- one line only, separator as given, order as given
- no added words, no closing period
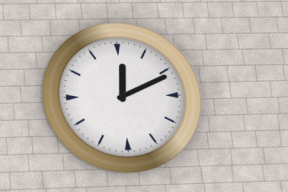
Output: **12:11**
